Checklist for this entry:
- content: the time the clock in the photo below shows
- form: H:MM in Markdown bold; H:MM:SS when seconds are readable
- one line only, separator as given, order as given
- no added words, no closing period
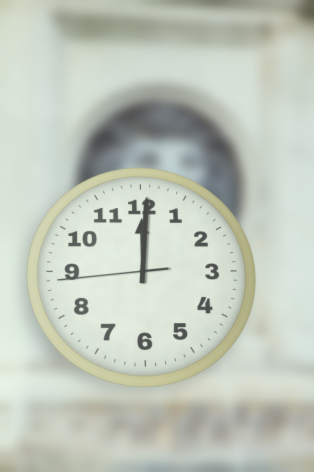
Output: **12:00:44**
